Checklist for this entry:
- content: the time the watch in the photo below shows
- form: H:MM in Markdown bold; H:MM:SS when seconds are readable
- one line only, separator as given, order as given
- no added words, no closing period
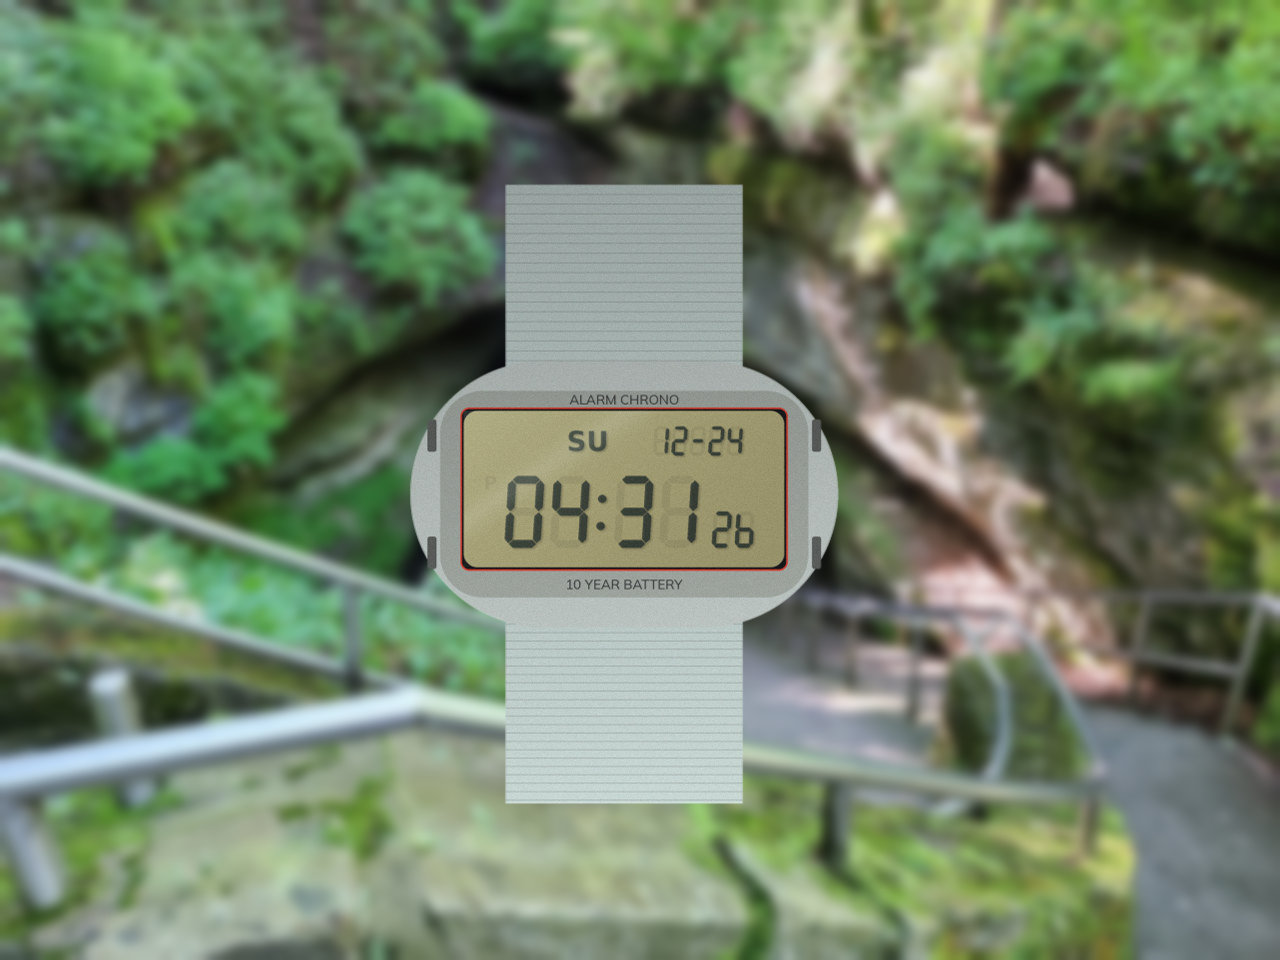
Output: **4:31:26**
